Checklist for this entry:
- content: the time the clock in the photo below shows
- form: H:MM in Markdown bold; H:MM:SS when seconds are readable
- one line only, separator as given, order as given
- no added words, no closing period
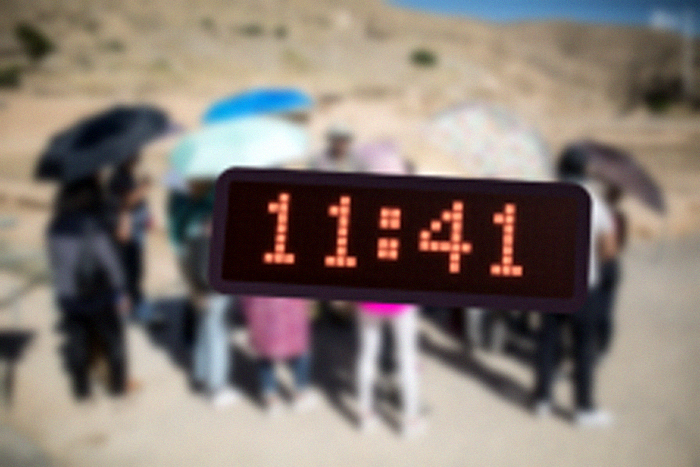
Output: **11:41**
